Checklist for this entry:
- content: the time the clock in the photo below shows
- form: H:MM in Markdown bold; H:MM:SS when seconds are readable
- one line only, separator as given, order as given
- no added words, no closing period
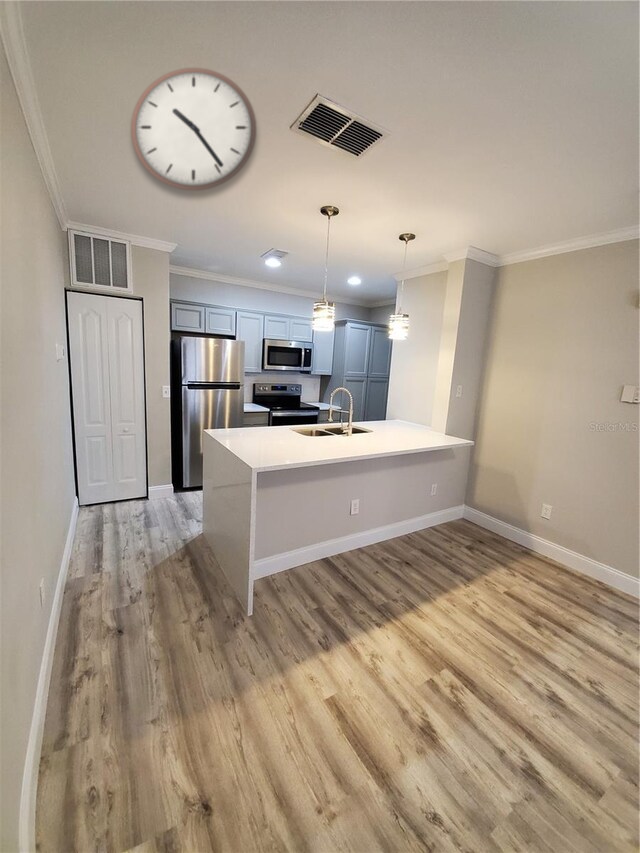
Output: **10:24**
